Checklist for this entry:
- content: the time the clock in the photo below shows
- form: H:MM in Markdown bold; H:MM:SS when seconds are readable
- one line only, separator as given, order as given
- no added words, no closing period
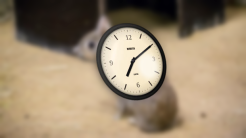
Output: **7:10**
